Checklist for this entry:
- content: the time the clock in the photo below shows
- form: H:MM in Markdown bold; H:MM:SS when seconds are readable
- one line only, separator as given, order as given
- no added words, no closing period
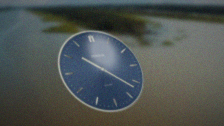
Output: **10:22**
